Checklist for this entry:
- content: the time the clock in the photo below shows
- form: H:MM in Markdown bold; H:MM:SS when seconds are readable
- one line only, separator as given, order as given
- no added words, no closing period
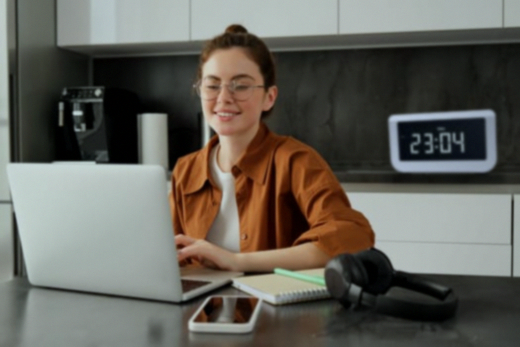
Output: **23:04**
